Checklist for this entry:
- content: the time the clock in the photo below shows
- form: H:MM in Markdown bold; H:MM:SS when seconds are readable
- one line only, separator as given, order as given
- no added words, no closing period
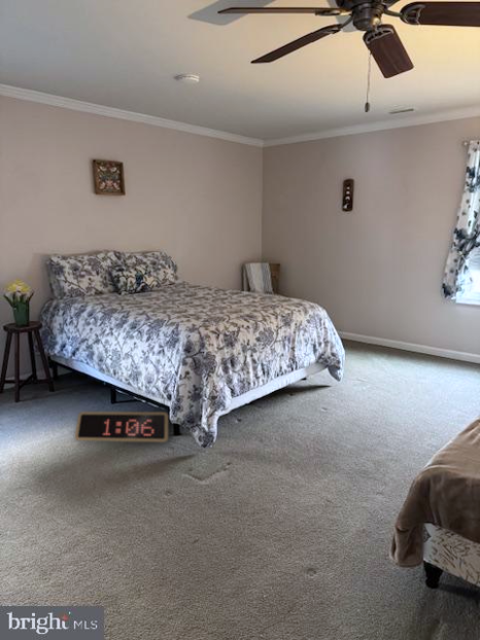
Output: **1:06**
